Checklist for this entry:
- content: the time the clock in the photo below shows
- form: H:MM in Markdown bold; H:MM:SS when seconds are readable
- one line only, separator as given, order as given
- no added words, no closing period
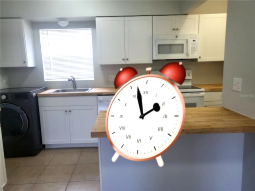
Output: **1:57**
